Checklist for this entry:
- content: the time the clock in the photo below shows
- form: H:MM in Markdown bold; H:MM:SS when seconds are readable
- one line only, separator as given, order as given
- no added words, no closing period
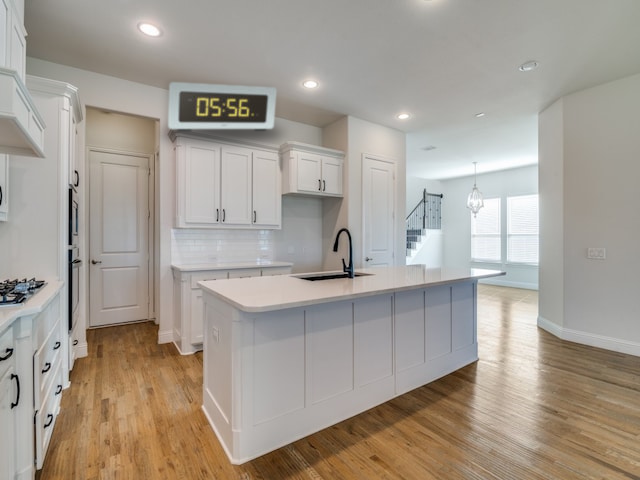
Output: **5:56**
